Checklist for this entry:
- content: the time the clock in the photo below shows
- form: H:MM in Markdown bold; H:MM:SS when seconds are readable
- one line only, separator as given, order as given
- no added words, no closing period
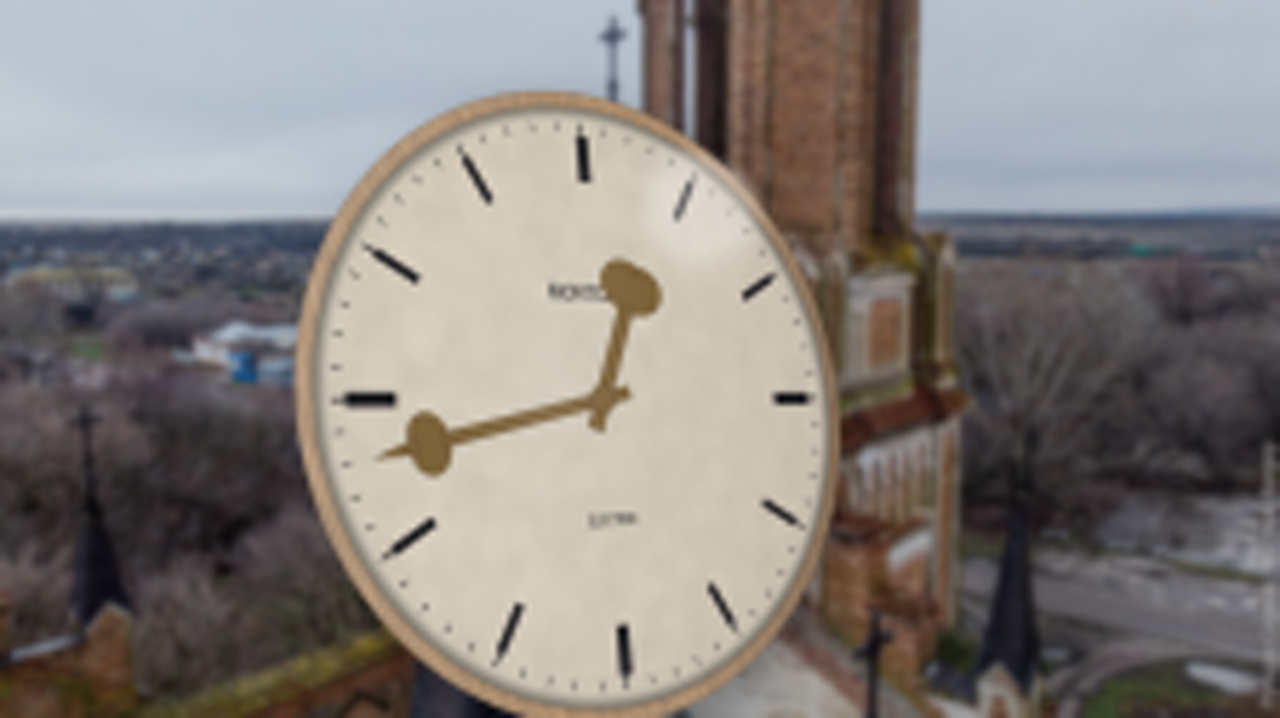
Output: **12:43**
